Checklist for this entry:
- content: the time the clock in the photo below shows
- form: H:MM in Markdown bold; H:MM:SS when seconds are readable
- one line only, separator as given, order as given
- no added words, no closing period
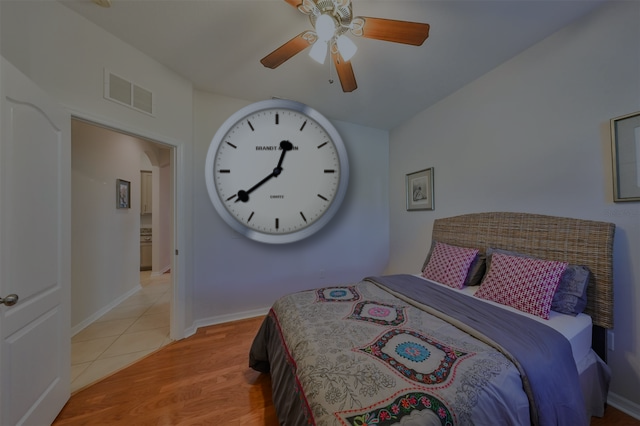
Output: **12:39**
